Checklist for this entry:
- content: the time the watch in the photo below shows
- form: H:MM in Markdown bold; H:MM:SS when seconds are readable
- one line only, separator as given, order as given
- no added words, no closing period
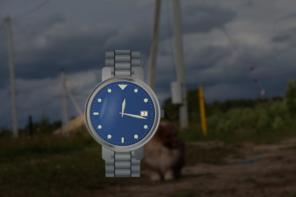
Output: **12:17**
